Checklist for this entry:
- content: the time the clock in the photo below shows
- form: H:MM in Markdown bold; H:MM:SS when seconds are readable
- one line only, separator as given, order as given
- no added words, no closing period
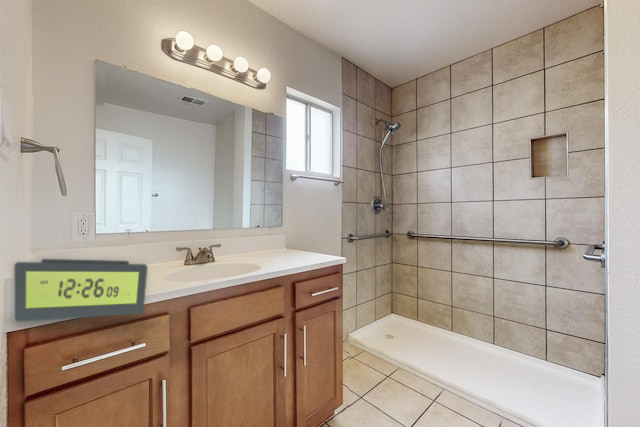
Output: **12:26:09**
